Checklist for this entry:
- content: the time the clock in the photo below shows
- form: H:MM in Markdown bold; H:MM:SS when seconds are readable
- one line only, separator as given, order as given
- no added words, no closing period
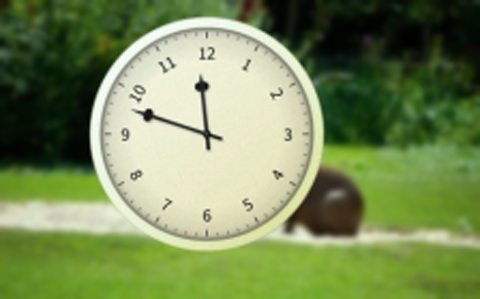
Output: **11:48**
